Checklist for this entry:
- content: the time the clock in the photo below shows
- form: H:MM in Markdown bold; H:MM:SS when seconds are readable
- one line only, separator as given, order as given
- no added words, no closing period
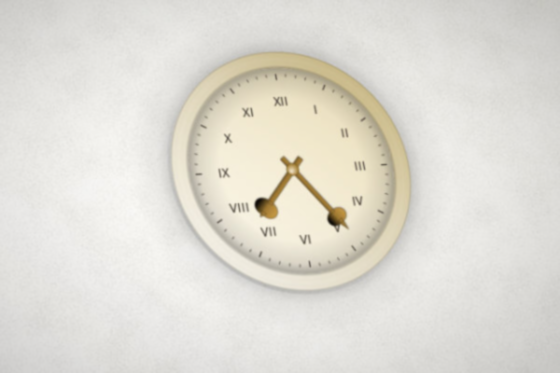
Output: **7:24**
